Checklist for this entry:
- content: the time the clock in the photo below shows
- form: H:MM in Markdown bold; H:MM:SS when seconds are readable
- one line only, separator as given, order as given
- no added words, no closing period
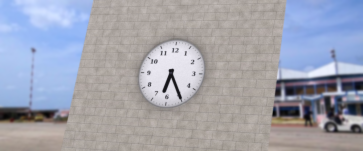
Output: **6:25**
